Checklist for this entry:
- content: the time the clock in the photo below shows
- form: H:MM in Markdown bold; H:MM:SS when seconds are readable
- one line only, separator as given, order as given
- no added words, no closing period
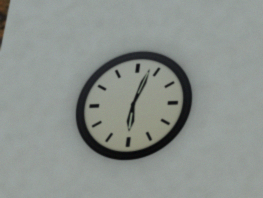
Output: **6:03**
